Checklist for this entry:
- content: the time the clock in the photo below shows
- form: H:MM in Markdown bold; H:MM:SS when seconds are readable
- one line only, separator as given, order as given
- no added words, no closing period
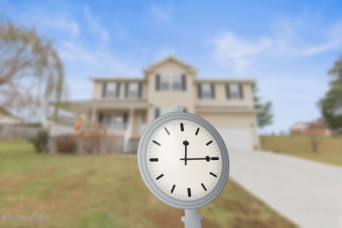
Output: **12:15**
